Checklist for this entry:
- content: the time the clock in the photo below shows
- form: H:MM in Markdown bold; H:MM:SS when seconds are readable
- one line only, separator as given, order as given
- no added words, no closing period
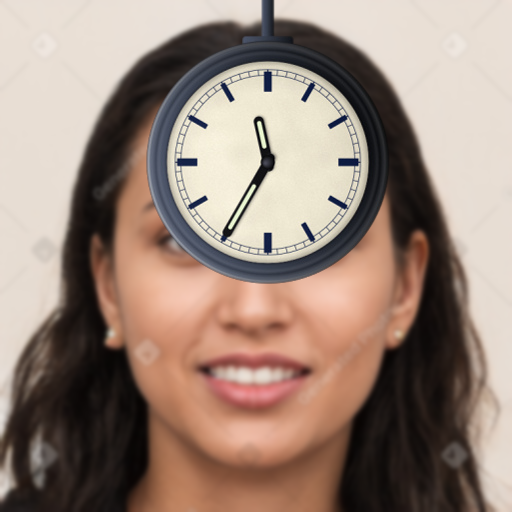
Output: **11:35**
